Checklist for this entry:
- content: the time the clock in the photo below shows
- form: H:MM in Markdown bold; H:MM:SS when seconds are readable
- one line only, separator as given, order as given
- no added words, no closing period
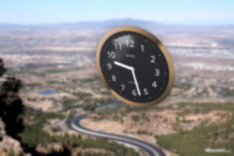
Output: **9:28**
